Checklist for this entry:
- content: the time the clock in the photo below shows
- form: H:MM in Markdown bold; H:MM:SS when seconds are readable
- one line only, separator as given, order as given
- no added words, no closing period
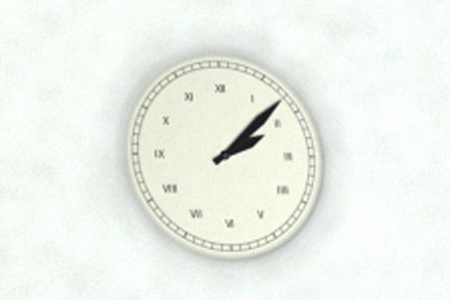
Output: **2:08**
